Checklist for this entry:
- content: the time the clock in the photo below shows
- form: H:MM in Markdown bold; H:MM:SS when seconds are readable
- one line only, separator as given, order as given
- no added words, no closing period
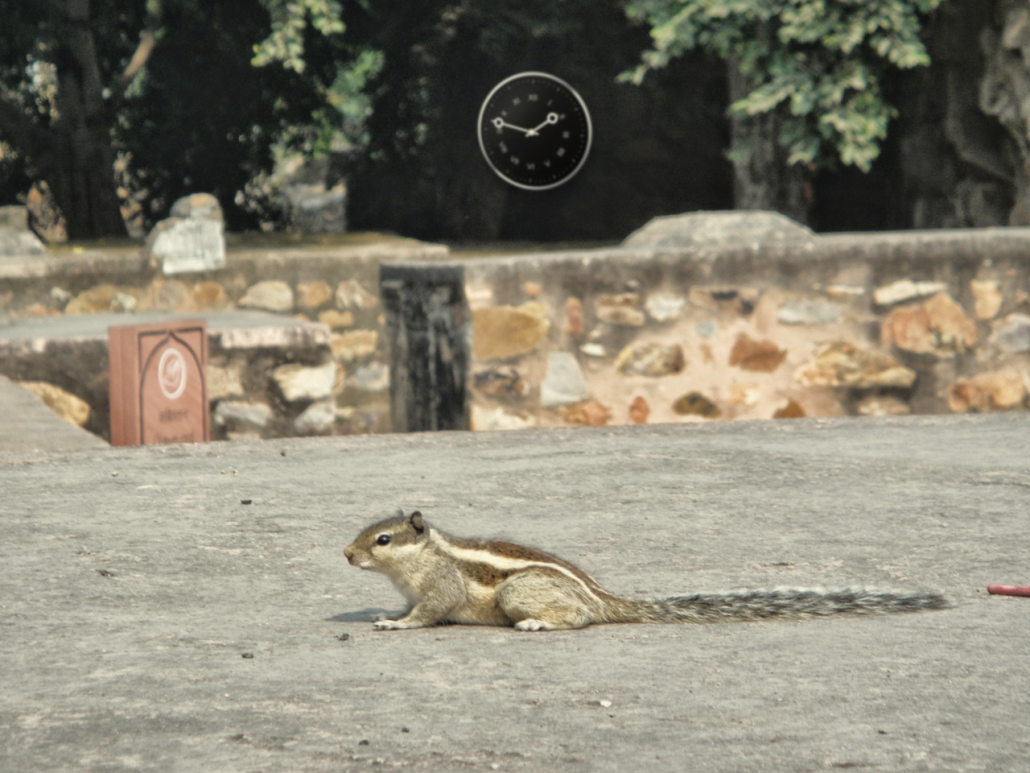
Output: **1:47**
